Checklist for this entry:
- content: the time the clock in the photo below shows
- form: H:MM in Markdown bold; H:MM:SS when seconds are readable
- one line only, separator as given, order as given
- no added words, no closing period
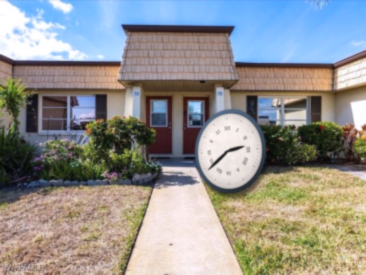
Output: **2:39**
